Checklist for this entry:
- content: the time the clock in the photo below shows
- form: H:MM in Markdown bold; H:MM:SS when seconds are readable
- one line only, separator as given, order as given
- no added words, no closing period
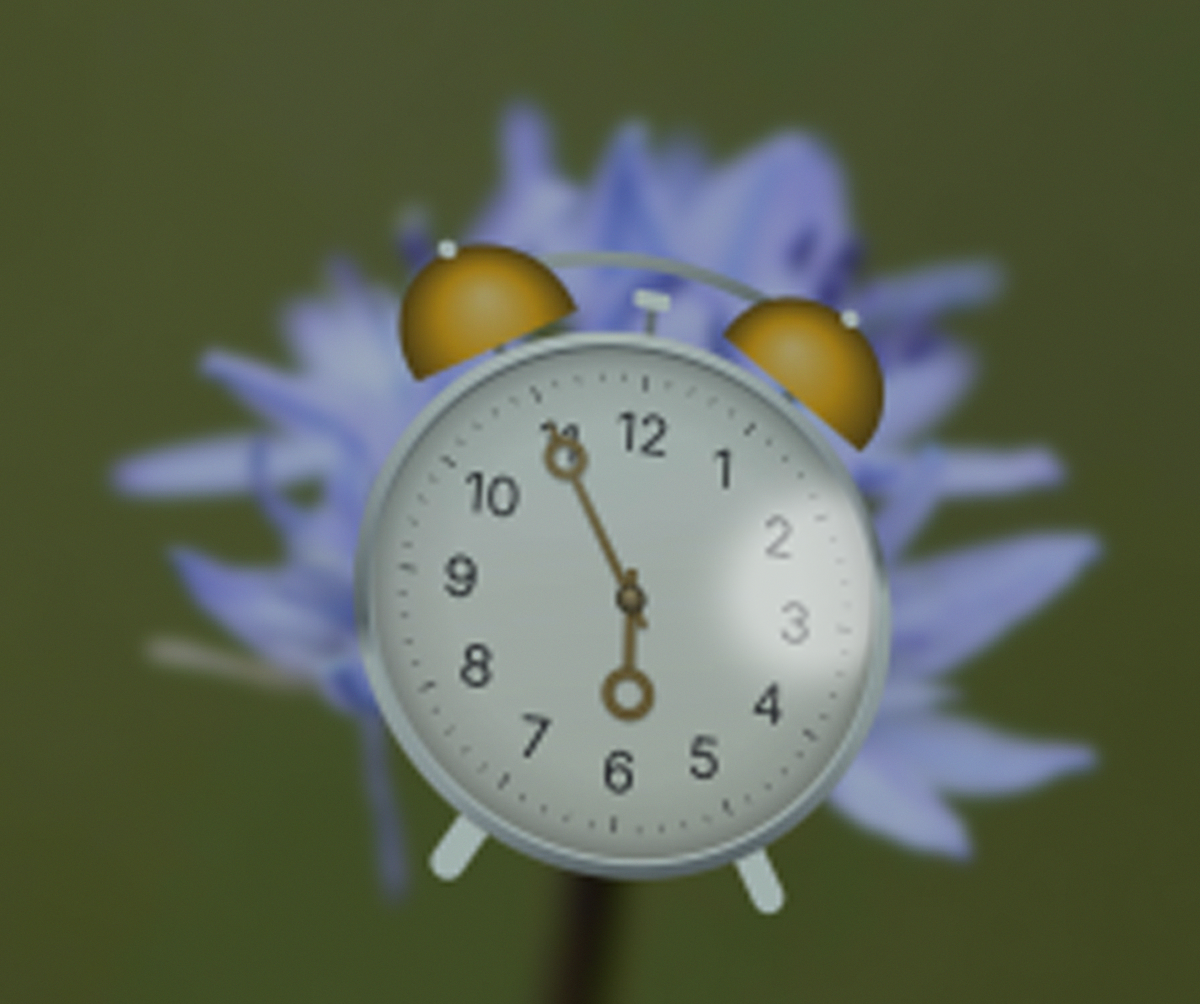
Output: **5:55**
